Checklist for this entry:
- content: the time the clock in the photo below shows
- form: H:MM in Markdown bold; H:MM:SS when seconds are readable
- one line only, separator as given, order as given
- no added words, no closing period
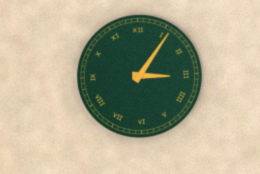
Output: **3:06**
